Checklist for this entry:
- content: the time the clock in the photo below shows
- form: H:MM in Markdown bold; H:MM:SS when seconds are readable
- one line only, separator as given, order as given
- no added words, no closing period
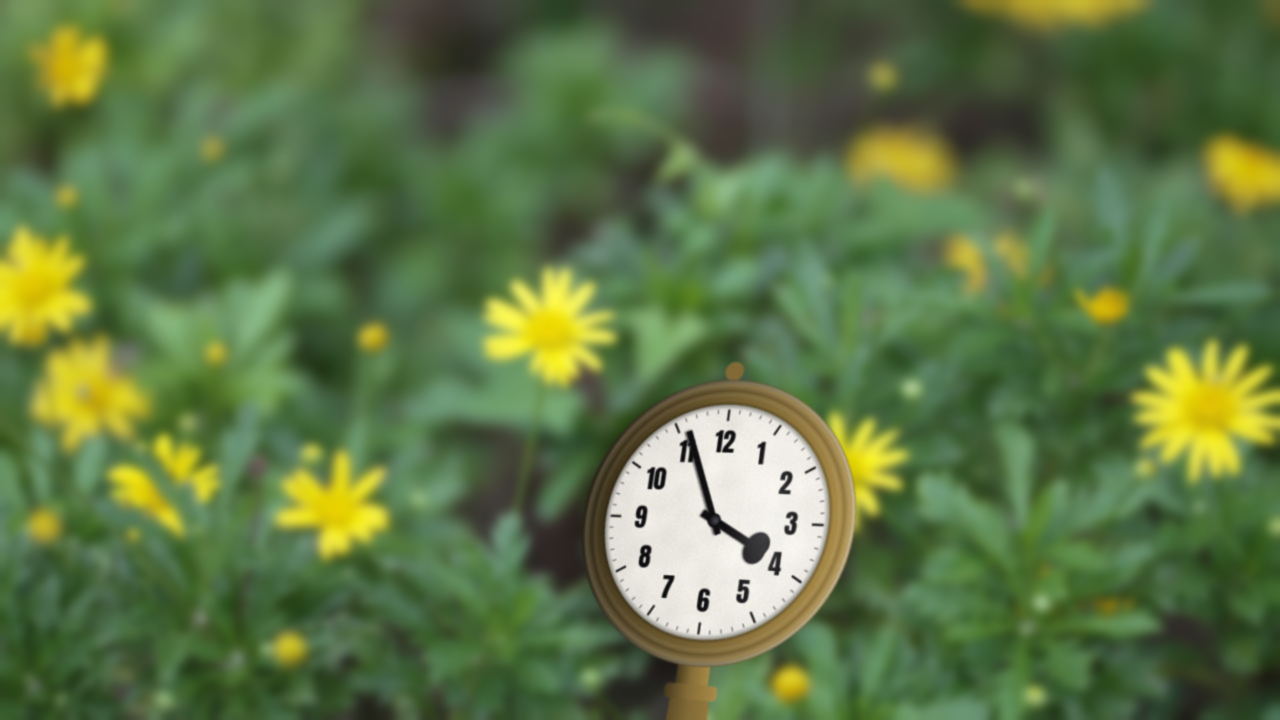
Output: **3:56**
